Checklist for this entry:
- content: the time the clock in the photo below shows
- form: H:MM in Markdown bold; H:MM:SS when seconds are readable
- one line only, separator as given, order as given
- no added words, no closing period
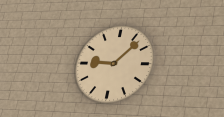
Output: **9:07**
